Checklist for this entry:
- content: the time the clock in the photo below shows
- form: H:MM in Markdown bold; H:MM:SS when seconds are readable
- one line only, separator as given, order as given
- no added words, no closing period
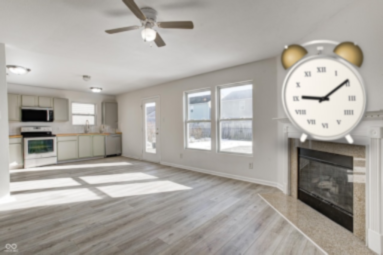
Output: **9:09**
